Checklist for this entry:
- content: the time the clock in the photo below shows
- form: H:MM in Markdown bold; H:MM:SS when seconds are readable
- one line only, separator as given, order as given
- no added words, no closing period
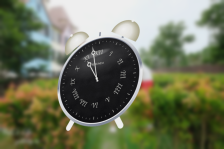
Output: **10:58**
